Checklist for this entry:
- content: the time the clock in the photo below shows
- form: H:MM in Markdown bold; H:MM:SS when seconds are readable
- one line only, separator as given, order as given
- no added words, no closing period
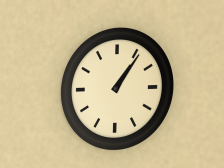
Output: **1:06**
